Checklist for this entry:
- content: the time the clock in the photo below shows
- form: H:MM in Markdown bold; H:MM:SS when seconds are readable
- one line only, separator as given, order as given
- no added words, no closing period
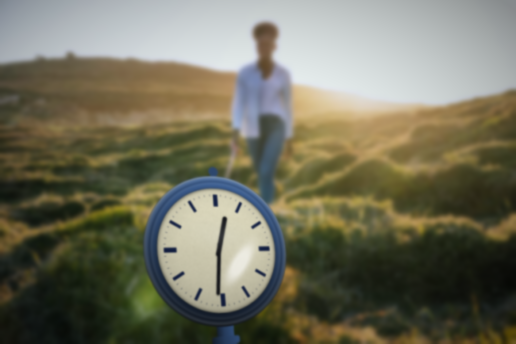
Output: **12:31**
